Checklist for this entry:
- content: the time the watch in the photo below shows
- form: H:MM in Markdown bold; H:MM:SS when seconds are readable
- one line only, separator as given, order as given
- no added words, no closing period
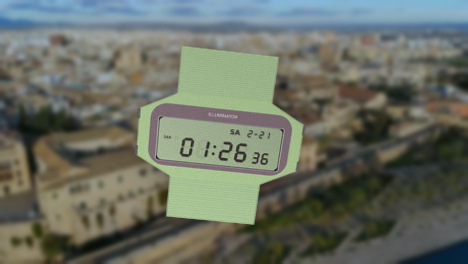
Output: **1:26:36**
